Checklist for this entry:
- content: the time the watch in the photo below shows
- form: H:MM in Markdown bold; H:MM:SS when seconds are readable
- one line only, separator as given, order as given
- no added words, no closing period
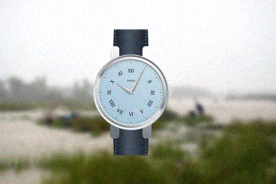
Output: **10:05**
